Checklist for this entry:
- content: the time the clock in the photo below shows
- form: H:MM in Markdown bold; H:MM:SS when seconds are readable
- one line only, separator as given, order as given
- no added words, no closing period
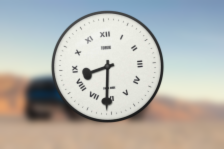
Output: **8:31**
